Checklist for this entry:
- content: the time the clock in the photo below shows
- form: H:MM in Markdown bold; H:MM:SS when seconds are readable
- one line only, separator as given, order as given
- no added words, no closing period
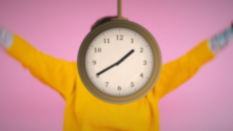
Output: **1:40**
